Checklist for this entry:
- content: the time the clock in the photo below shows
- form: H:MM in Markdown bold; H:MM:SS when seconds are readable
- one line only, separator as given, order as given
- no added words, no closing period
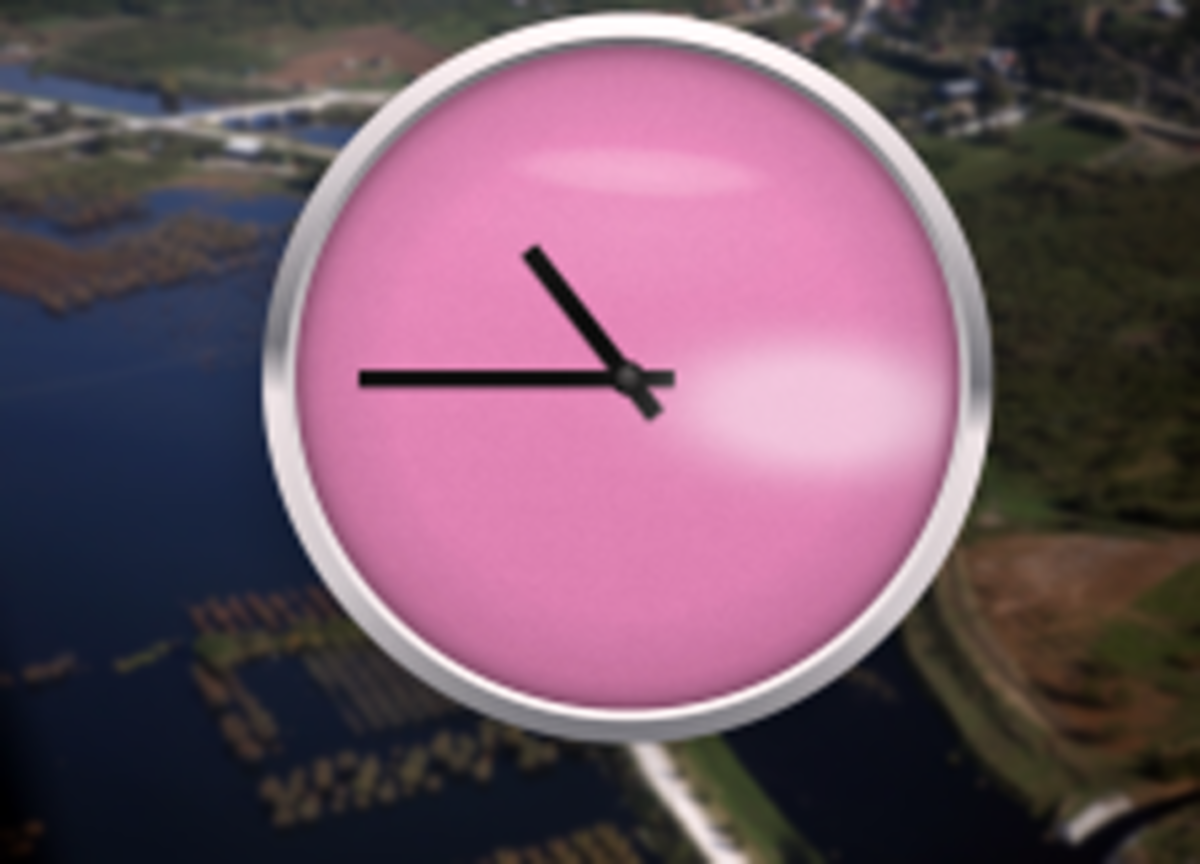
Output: **10:45**
